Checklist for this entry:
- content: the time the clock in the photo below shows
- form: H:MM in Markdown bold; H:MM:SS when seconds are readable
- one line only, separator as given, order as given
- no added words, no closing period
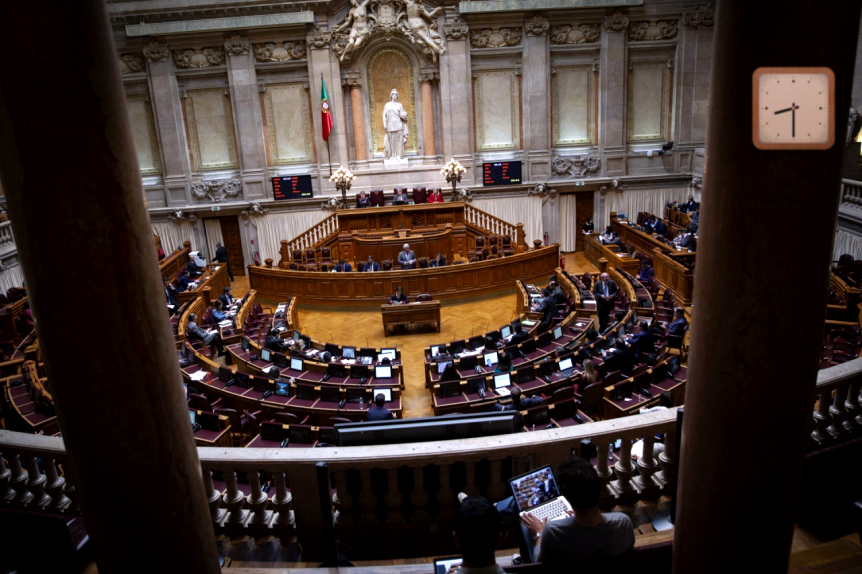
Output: **8:30**
